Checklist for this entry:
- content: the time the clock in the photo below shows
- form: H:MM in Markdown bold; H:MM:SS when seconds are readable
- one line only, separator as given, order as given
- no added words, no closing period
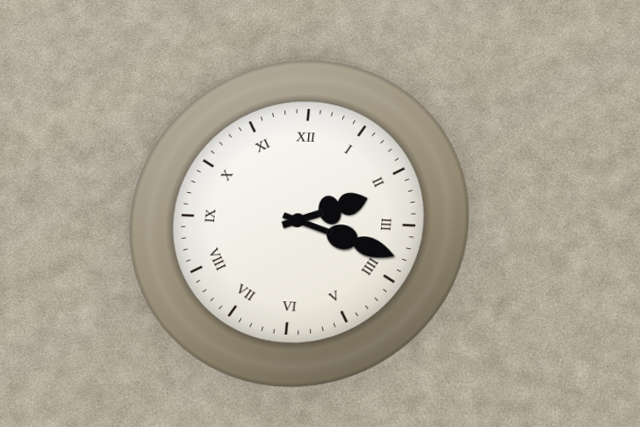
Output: **2:18**
